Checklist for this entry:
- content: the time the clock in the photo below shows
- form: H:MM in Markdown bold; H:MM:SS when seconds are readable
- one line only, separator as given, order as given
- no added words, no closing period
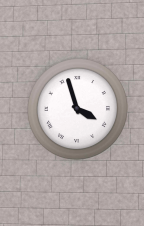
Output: **3:57**
